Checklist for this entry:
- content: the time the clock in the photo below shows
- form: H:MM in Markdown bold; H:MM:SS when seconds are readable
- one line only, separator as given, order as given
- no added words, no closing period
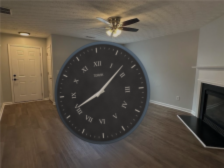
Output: **8:08**
